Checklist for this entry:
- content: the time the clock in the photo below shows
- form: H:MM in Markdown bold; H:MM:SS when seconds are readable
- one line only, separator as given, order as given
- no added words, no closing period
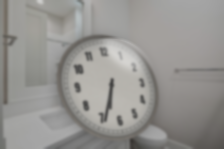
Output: **6:34**
